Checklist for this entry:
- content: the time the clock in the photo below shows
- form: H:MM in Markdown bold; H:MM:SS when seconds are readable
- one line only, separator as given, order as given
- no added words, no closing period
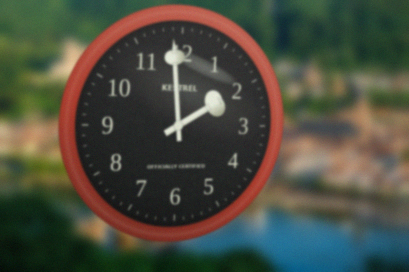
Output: **1:59**
